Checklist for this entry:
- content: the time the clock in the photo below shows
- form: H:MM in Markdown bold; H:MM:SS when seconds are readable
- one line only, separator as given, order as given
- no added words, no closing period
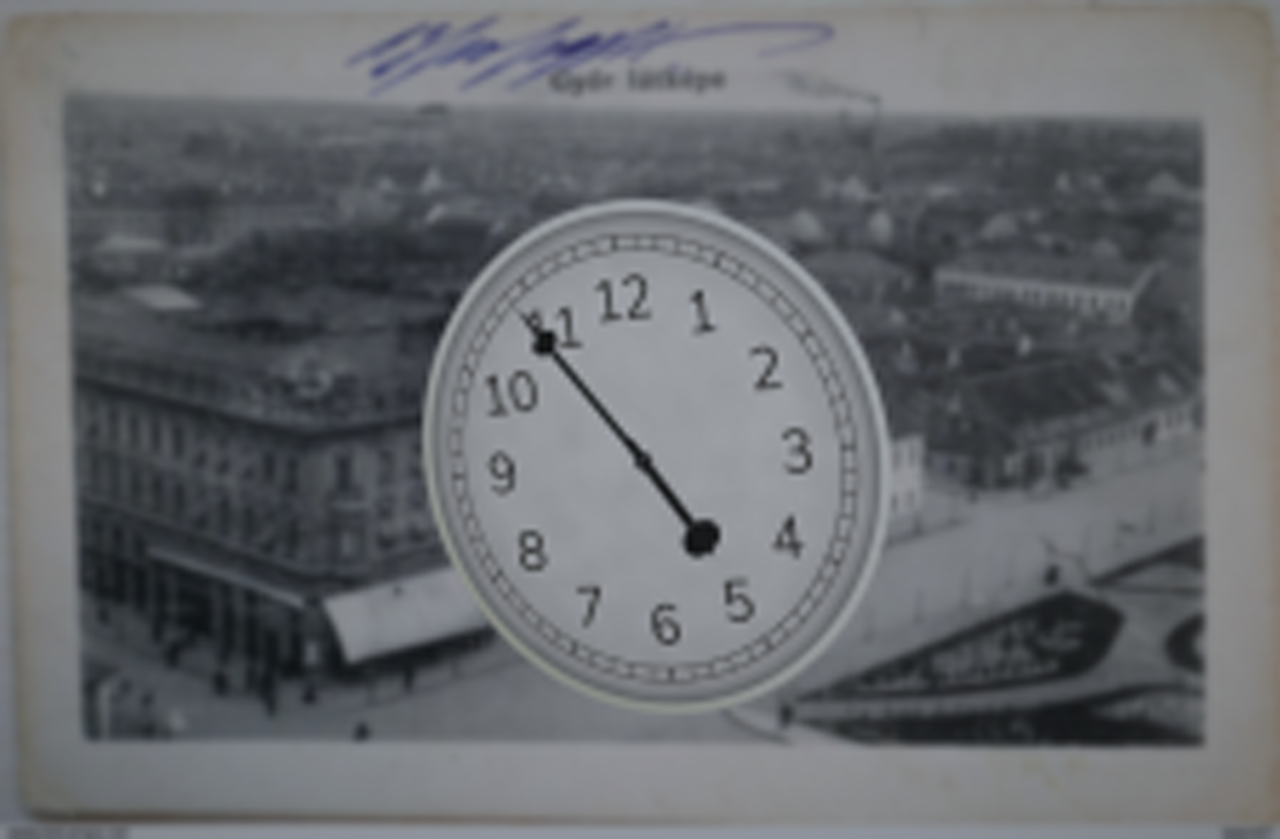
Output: **4:54**
